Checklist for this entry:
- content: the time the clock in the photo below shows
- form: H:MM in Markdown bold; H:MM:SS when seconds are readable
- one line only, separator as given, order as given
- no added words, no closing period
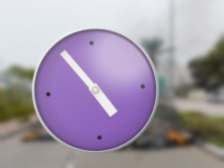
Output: **4:54**
